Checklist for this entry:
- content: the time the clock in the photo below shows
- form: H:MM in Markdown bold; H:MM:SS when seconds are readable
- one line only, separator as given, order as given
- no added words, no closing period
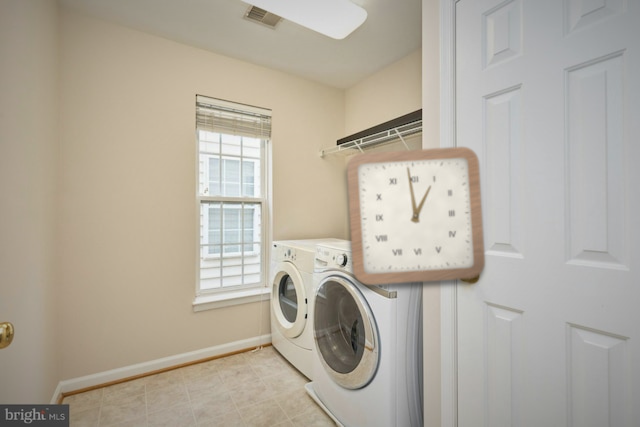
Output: **12:59**
